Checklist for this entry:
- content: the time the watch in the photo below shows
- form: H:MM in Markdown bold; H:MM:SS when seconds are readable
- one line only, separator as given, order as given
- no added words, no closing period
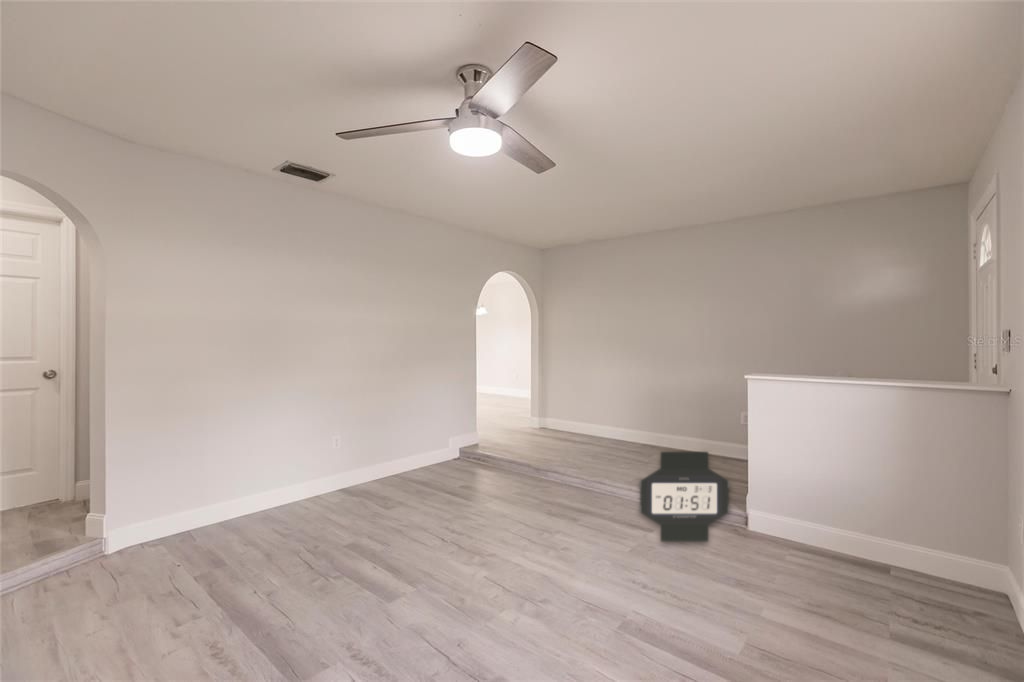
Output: **1:51**
